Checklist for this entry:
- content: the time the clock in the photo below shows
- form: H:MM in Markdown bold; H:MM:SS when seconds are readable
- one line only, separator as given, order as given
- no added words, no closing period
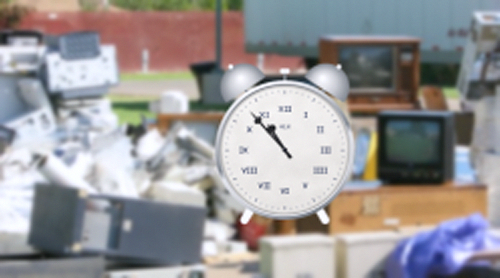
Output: **10:53**
